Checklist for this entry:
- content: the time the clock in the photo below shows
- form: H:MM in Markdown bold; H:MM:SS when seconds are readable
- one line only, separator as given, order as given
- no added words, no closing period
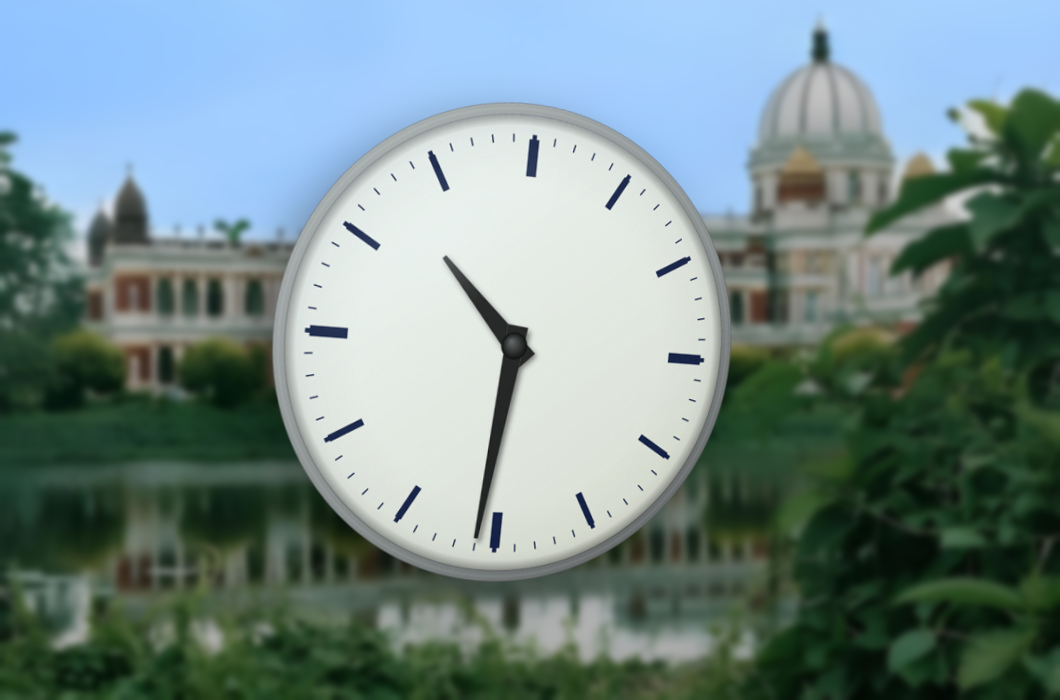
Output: **10:31**
